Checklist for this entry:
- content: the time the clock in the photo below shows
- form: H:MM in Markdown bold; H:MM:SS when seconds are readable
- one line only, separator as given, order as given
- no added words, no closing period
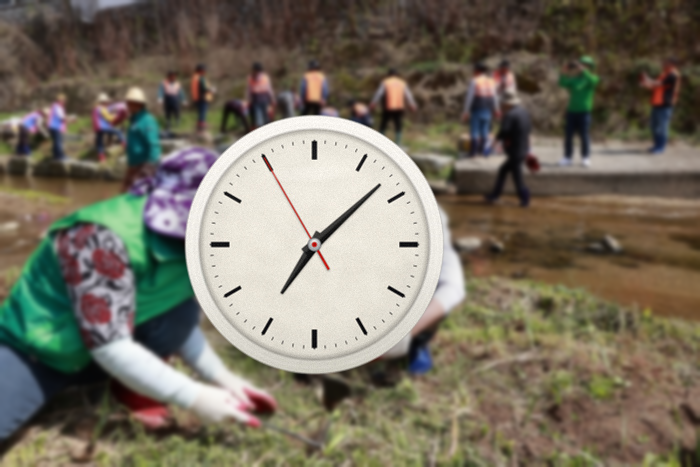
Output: **7:07:55**
